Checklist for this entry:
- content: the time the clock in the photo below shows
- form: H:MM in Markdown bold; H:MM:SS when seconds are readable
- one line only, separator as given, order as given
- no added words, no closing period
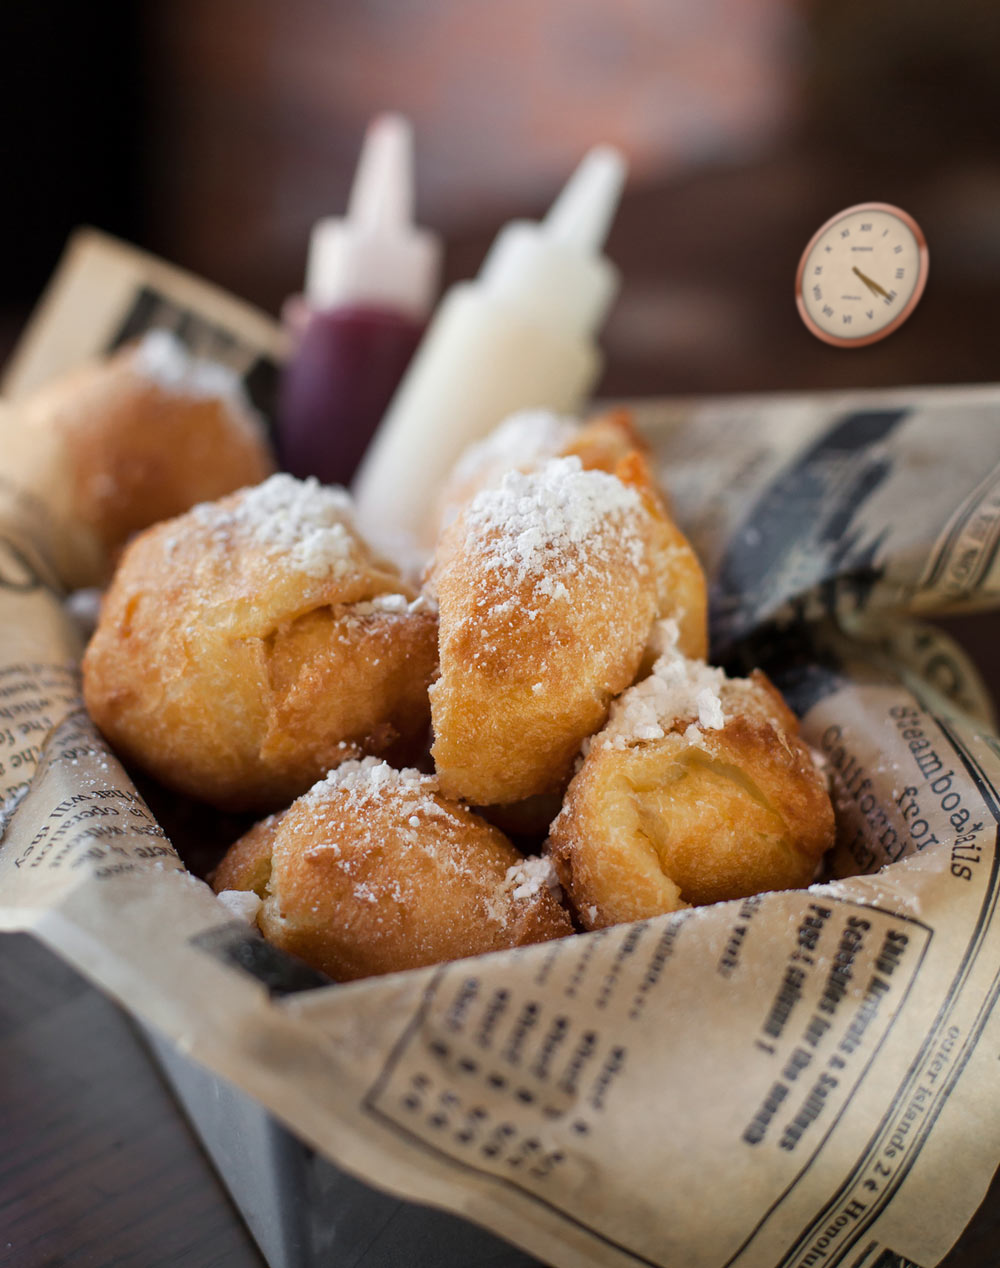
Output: **4:20**
